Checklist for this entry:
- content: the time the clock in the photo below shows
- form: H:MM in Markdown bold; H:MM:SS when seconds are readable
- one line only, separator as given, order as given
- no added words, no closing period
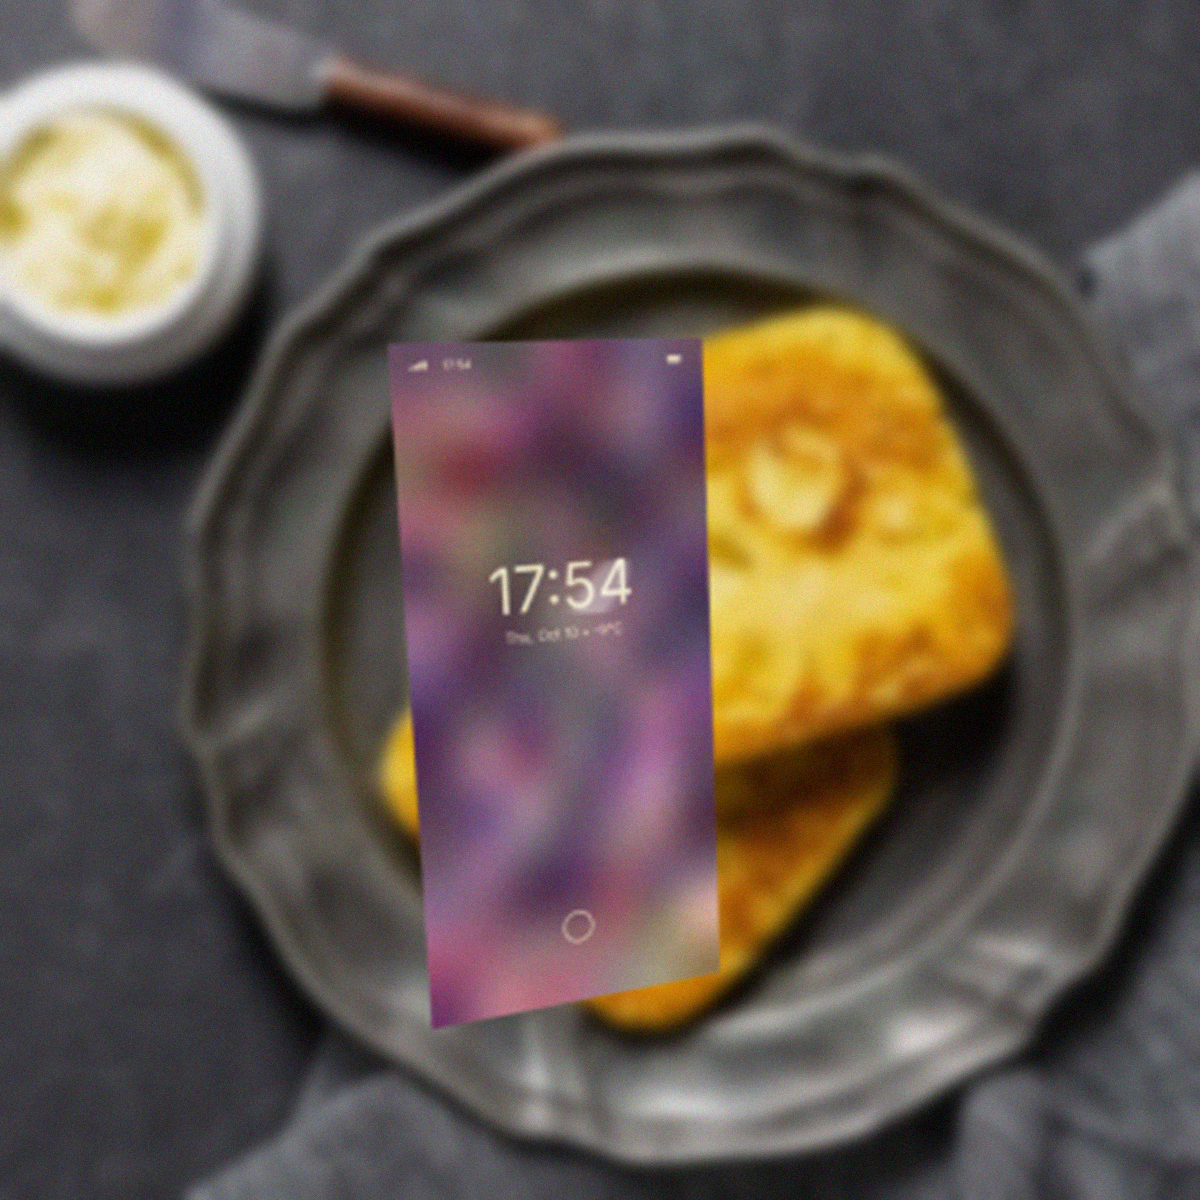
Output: **17:54**
